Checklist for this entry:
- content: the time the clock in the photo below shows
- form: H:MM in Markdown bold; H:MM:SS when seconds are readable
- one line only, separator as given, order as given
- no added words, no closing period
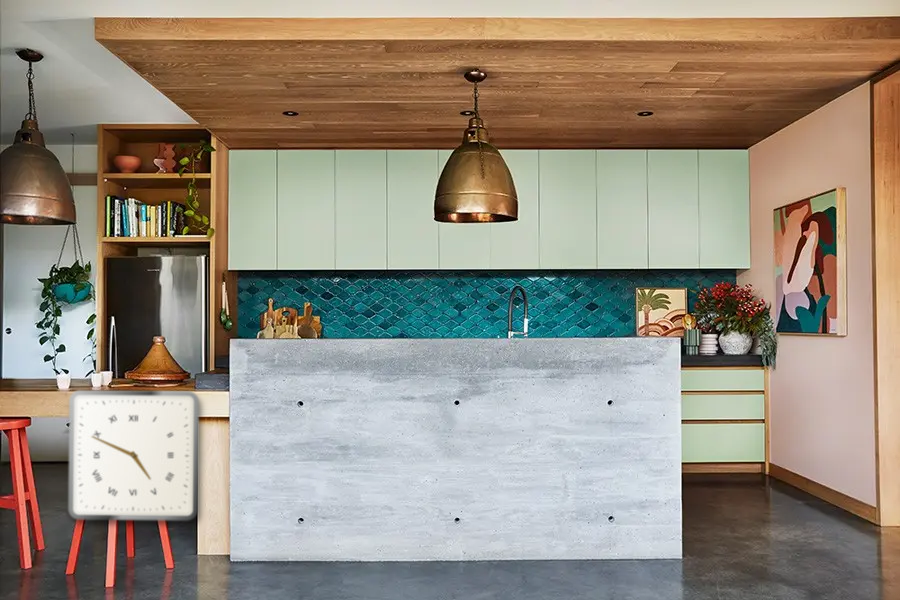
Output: **4:49**
